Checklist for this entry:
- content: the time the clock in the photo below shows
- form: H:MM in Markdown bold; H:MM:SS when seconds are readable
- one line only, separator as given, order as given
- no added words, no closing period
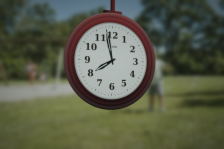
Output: **7:58**
